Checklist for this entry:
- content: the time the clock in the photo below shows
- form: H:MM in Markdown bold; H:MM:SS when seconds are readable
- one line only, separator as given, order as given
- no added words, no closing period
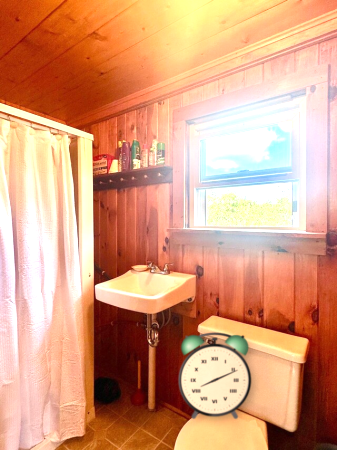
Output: **8:11**
